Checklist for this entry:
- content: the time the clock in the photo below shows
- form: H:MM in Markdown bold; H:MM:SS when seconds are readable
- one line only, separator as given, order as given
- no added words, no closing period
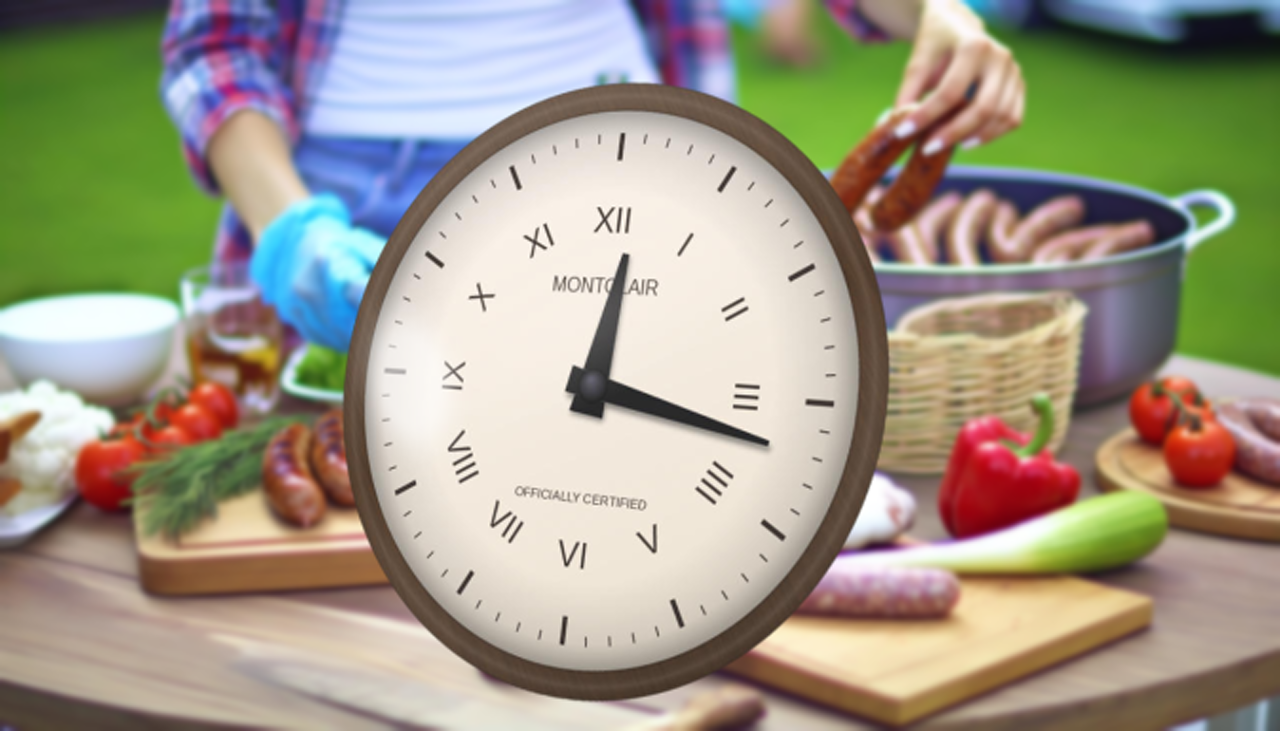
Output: **12:17**
